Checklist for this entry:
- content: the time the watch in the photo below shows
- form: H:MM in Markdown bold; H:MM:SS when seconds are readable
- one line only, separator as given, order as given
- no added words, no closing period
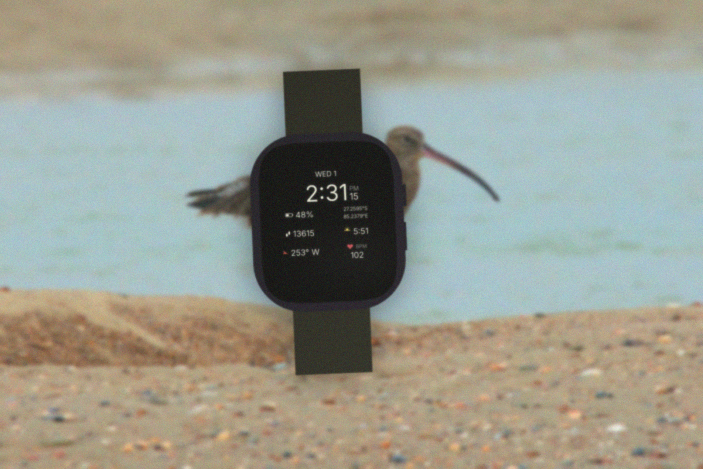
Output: **2:31:15**
